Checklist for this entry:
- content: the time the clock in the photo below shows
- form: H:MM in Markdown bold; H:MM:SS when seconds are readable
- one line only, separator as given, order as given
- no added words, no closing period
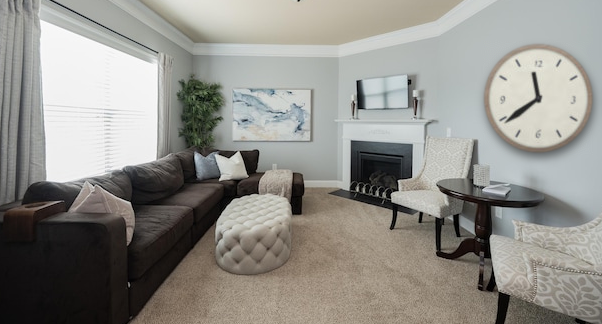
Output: **11:39**
